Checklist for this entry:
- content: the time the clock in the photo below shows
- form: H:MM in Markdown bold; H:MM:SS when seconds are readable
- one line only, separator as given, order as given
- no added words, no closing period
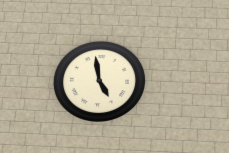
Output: **4:58**
